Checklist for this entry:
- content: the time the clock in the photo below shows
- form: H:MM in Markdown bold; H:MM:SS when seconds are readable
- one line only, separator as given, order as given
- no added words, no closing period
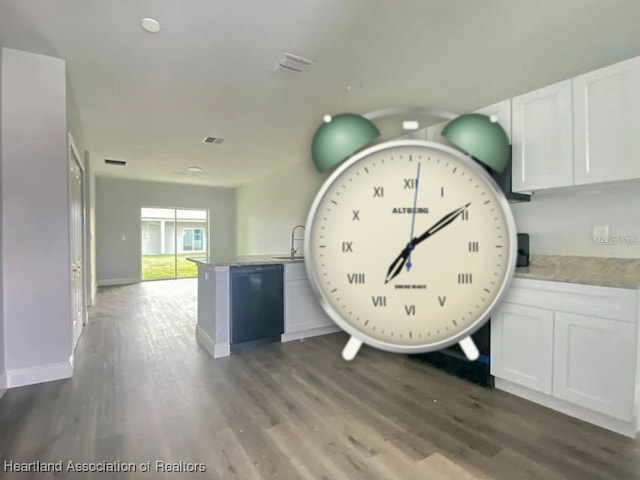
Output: **7:09:01**
